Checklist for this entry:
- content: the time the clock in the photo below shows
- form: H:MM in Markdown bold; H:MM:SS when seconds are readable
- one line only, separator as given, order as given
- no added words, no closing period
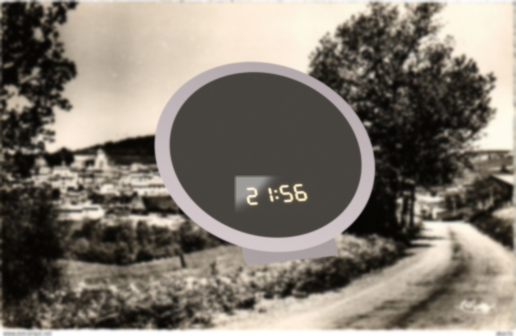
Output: **21:56**
